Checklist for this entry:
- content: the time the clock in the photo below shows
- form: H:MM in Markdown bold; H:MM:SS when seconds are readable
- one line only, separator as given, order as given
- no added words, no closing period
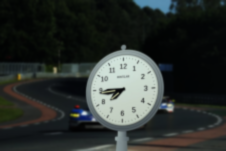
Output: **7:44**
